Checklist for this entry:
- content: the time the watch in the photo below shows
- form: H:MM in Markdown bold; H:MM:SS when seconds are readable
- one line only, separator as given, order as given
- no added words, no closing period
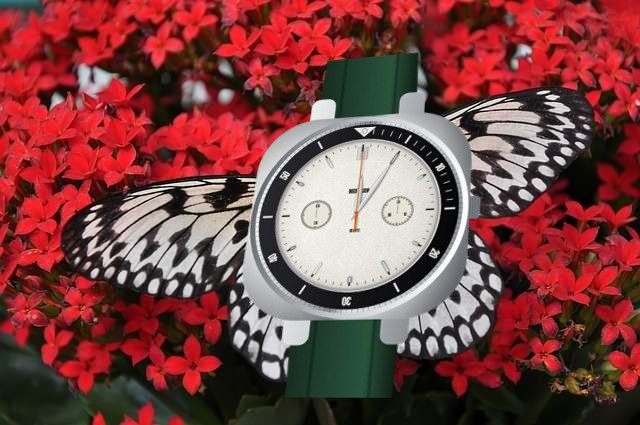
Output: **12:05**
